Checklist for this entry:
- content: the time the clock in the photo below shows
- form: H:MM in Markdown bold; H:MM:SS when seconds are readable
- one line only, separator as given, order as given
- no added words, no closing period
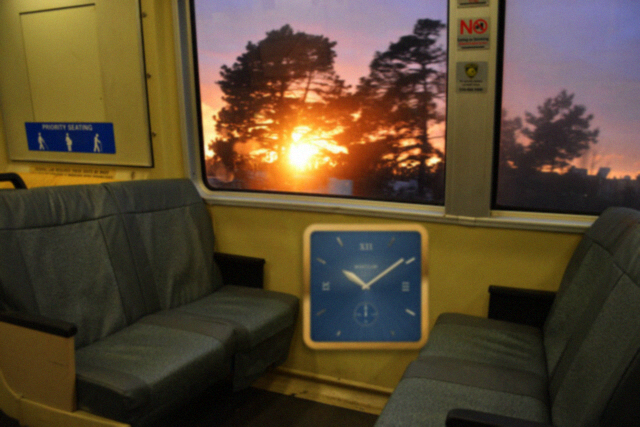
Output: **10:09**
